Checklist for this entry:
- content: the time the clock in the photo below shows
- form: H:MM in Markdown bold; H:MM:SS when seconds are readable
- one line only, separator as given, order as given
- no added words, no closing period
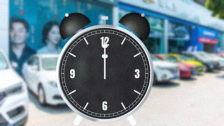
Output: **12:00**
